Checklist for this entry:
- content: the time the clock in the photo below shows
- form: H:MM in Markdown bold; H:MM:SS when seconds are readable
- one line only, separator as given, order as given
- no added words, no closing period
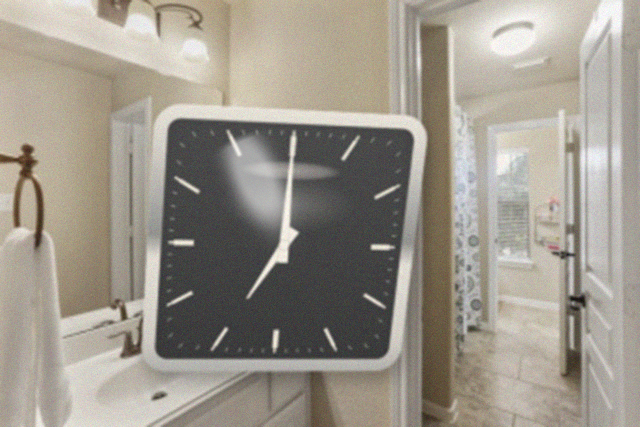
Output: **7:00**
